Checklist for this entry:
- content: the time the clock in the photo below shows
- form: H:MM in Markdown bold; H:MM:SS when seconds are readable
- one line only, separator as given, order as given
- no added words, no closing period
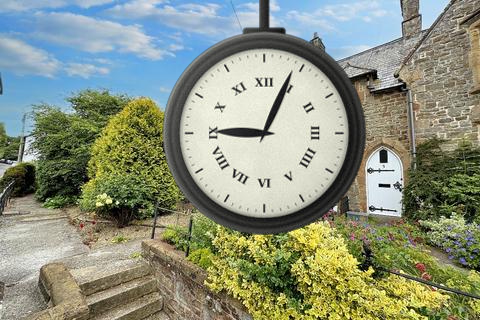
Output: **9:04**
